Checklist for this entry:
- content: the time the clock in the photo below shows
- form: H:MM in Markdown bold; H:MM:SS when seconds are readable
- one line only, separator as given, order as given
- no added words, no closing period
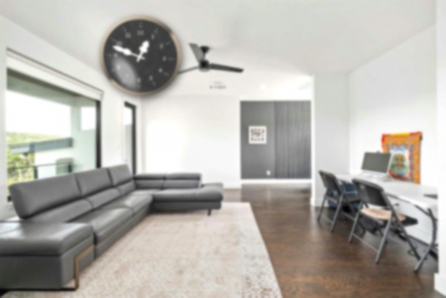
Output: **12:48**
